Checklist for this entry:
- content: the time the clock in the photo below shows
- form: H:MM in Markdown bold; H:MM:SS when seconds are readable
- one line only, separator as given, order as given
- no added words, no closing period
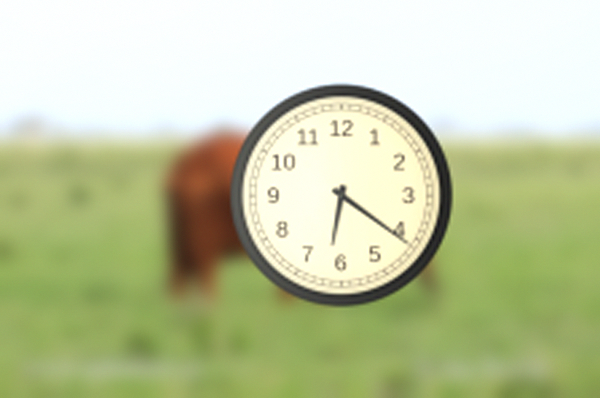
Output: **6:21**
